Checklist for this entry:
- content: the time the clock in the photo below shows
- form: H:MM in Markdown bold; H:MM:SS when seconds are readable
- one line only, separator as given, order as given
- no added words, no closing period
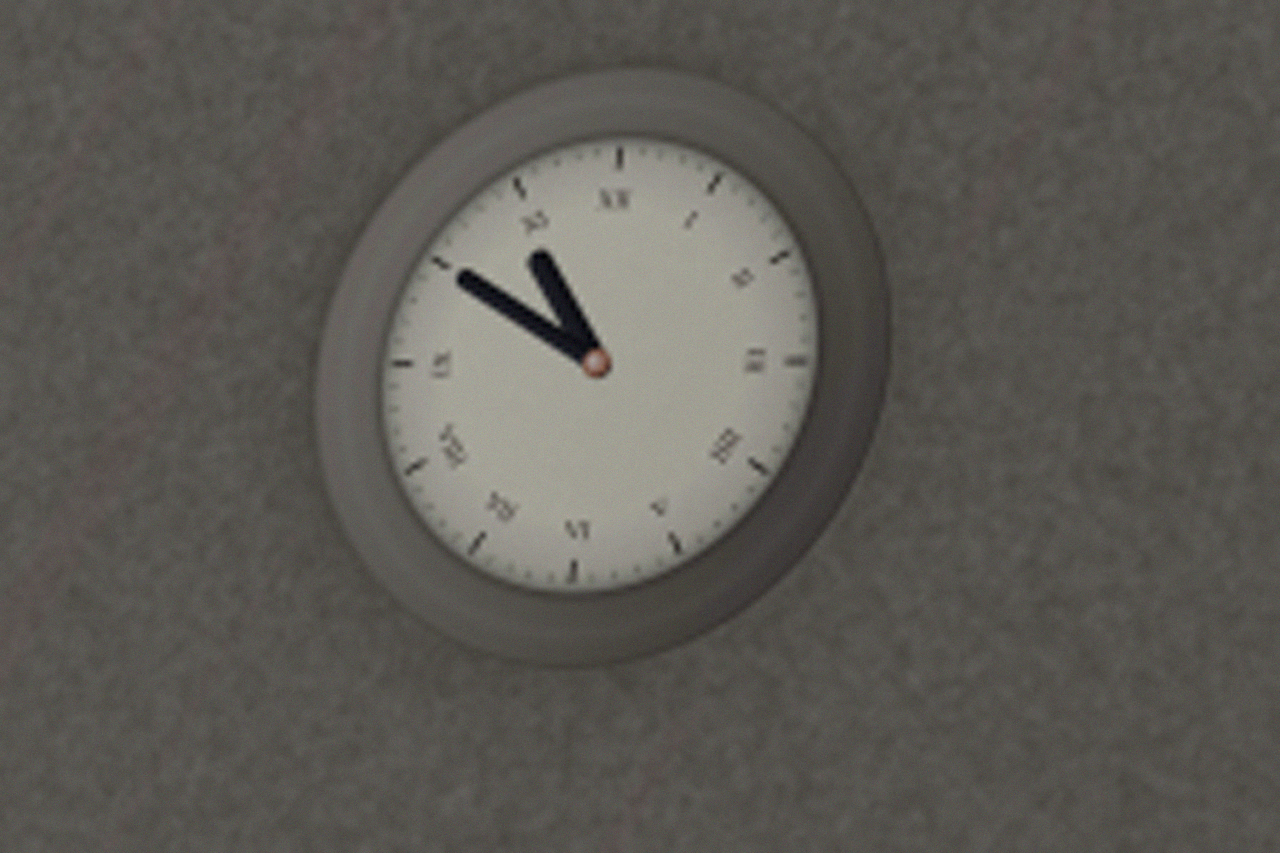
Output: **10:50**
